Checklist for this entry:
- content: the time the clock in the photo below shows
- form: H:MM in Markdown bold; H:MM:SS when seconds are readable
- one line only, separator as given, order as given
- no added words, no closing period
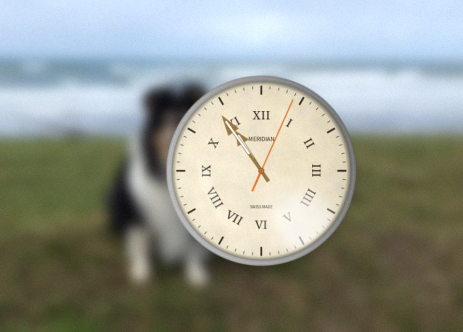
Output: **10:54:04**
